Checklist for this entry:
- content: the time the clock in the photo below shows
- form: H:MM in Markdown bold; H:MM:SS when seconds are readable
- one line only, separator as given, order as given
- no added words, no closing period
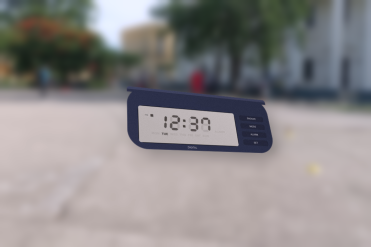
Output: **12:37**
